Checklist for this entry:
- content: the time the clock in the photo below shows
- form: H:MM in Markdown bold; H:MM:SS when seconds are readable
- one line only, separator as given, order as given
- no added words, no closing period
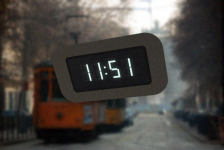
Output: **11:51**
